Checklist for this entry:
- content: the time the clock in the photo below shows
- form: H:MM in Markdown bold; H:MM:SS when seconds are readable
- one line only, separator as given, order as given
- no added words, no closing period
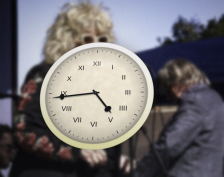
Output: **4:44**
